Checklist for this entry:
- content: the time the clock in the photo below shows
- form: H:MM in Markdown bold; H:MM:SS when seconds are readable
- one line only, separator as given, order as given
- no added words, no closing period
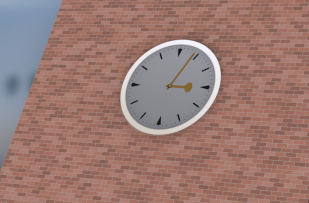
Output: **3:04**
